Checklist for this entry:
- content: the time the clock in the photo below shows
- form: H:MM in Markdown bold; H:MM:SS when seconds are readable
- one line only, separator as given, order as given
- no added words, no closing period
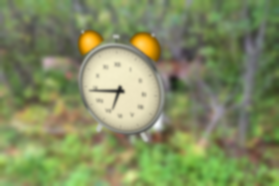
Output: **6:44**
